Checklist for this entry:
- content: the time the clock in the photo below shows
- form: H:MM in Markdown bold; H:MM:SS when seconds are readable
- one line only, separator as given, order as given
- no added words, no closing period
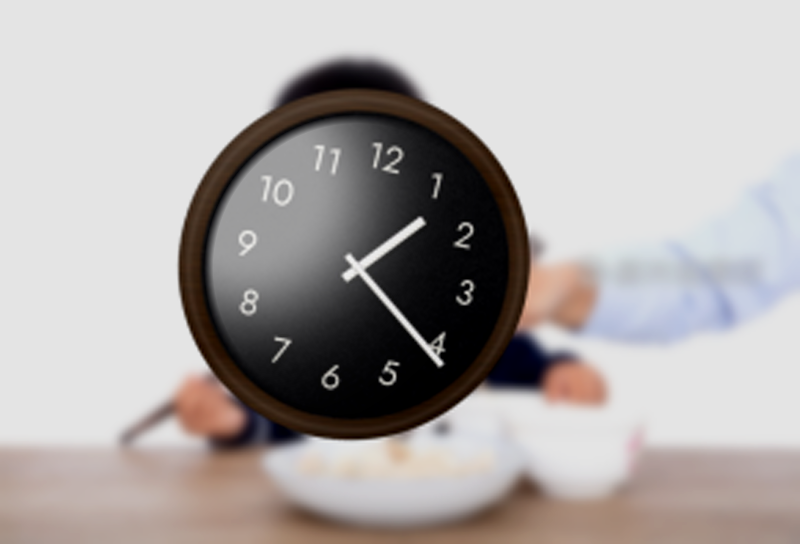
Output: **1:21**
